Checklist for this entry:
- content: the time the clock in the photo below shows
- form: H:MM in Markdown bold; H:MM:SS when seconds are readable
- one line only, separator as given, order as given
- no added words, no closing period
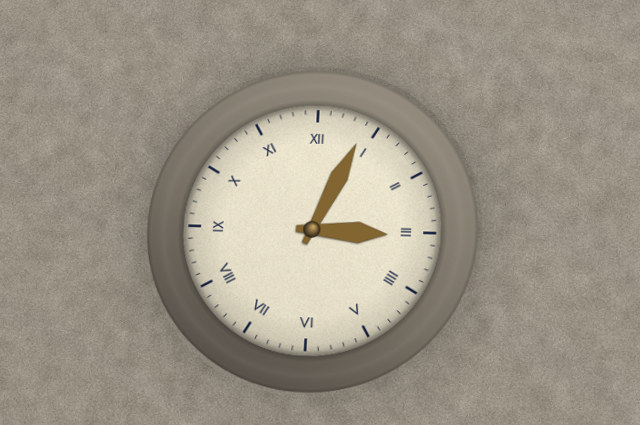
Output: **3:04**
